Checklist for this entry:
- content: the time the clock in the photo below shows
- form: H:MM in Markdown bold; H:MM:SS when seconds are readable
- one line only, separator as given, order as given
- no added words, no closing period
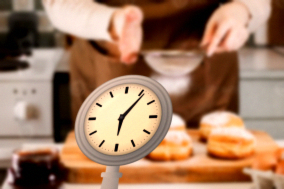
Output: **6:06**
